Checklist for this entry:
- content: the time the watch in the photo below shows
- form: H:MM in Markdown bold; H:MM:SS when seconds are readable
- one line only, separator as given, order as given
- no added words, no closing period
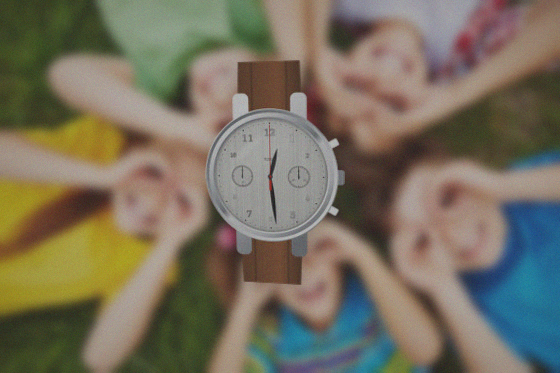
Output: **12:29**
